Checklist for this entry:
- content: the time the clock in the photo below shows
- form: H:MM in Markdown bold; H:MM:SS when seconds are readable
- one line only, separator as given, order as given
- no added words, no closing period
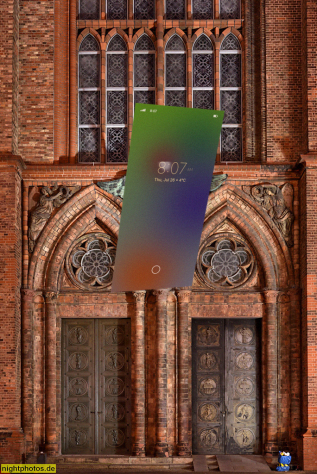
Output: **8:07**
